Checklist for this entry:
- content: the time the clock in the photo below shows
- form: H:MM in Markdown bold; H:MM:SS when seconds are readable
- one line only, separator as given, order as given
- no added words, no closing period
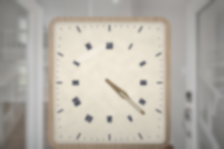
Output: **4:22**
